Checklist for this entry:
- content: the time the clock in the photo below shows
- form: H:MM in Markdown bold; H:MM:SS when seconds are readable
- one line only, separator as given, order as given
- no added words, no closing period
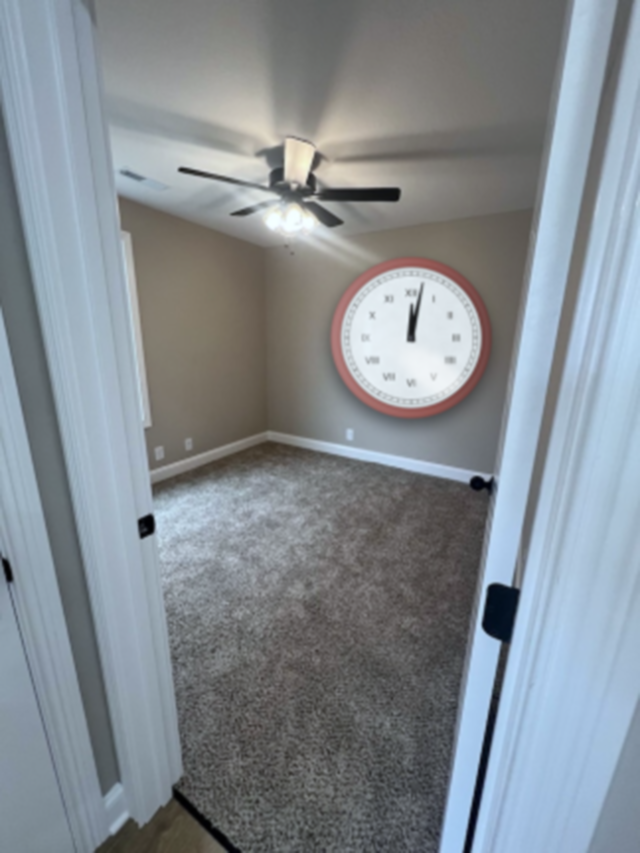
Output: **12:02**
